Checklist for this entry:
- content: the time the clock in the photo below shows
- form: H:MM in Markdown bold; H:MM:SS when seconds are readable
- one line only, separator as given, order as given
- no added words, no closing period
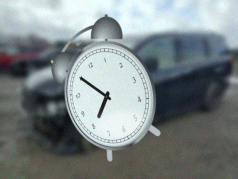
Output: **7:55**
